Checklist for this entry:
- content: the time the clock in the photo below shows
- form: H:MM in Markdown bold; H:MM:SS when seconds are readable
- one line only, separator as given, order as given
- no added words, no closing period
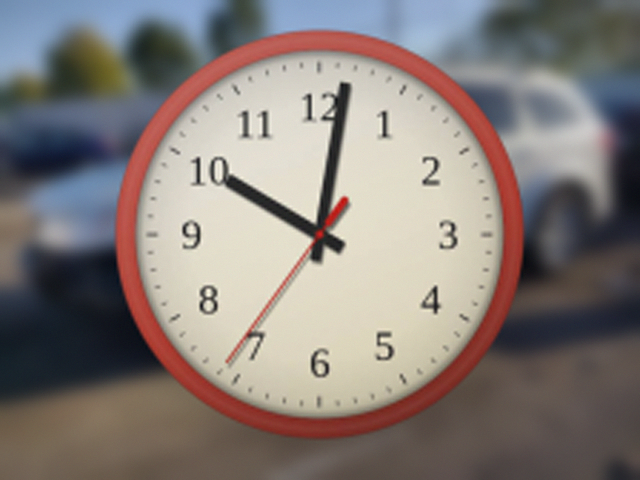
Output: **10:01:36**
